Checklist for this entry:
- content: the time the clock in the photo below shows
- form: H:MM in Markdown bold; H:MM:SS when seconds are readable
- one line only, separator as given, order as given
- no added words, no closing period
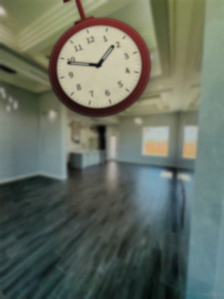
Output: **1:49**
